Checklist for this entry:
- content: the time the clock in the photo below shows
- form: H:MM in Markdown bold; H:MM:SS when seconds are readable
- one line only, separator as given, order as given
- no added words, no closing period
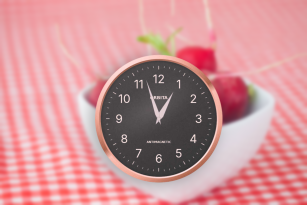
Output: **12:57**
